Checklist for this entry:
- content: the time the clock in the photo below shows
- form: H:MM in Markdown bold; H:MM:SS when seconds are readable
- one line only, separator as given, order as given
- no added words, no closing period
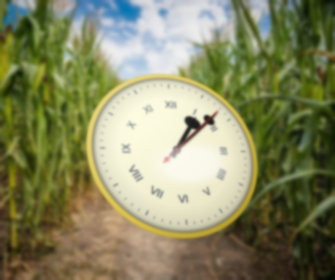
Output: **1:08:08**
